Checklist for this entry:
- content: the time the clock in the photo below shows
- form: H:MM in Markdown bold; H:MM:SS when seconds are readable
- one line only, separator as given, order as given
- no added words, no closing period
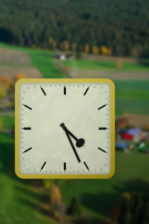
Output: **4:26**
